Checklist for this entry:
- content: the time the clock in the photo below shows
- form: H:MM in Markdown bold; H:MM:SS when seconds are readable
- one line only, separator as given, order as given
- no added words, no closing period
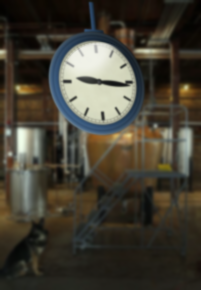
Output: **9:16**
